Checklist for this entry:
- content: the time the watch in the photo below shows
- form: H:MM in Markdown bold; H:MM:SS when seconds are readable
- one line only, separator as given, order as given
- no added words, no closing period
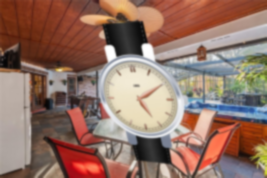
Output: **5:10**
